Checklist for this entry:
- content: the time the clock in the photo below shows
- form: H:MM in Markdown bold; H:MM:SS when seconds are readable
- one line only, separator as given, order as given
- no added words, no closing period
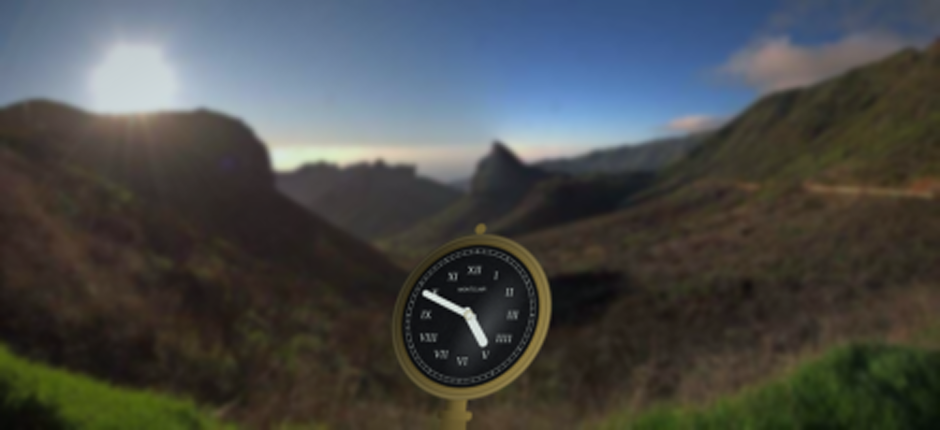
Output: **4:49**
